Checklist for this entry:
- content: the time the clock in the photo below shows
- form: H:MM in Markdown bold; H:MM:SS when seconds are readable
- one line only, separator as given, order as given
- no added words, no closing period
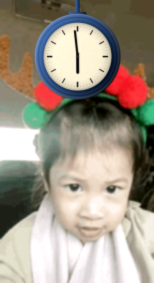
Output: **5:59**
